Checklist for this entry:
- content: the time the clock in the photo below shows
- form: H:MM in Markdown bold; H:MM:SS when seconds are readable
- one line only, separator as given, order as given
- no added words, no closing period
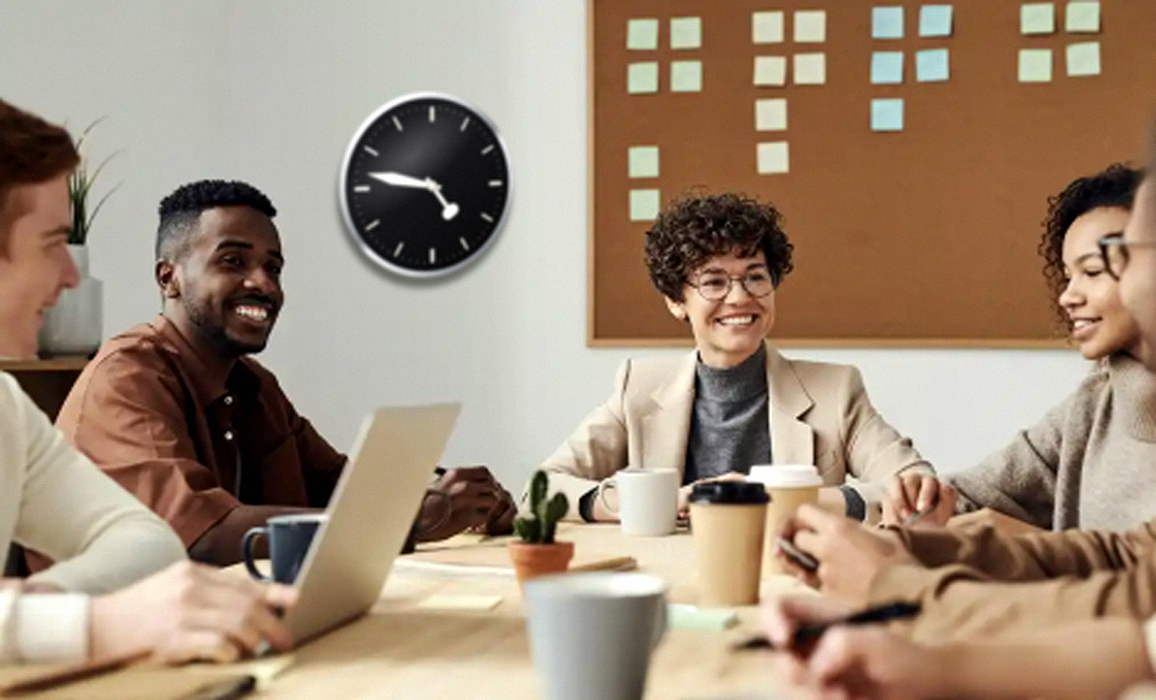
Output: **4:47**
